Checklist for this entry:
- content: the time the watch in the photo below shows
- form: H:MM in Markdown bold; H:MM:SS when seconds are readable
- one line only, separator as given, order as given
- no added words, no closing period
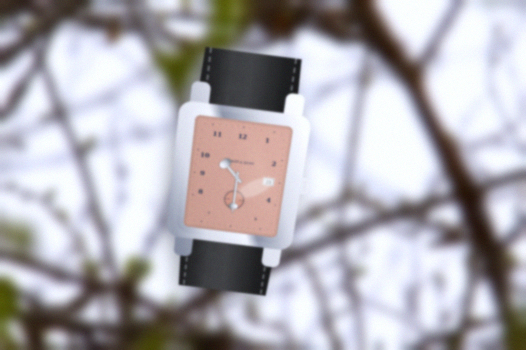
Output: **10:30**
